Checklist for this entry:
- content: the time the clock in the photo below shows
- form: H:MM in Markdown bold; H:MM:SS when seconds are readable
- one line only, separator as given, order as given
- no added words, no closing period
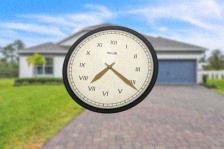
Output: **7:21**
